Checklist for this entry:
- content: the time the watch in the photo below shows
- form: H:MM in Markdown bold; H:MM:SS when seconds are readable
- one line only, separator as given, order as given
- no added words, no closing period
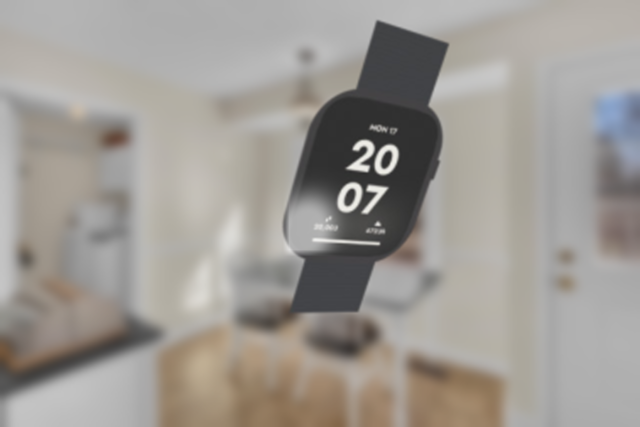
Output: **20:07**
